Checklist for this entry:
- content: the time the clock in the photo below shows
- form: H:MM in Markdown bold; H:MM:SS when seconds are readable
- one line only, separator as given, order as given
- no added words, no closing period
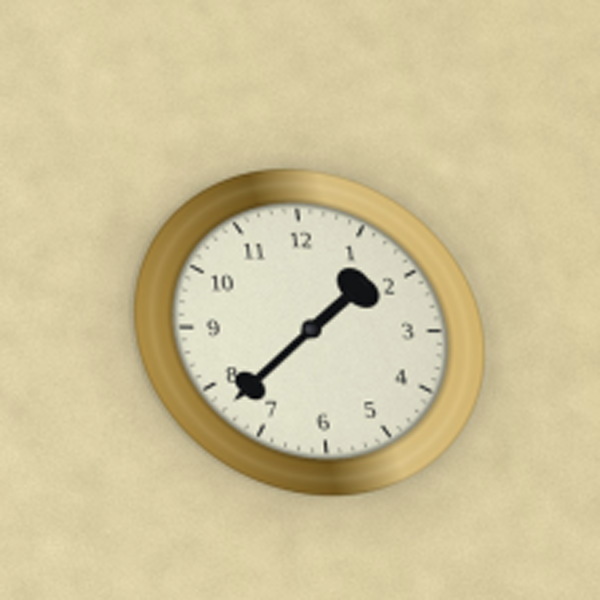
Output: **1:38**
